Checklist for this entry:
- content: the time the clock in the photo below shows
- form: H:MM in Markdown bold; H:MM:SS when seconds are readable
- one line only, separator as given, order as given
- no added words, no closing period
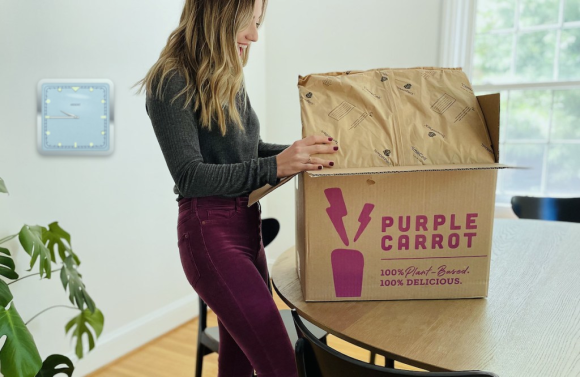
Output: **9:45**
